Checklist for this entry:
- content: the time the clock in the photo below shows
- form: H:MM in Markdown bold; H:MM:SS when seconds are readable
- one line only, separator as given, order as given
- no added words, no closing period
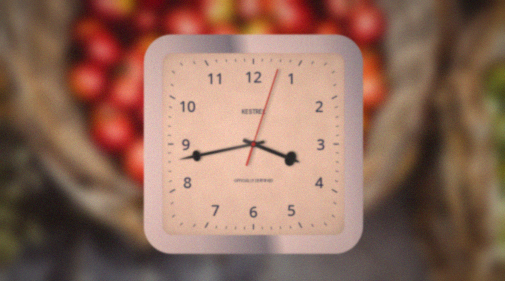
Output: **3:43:03**
